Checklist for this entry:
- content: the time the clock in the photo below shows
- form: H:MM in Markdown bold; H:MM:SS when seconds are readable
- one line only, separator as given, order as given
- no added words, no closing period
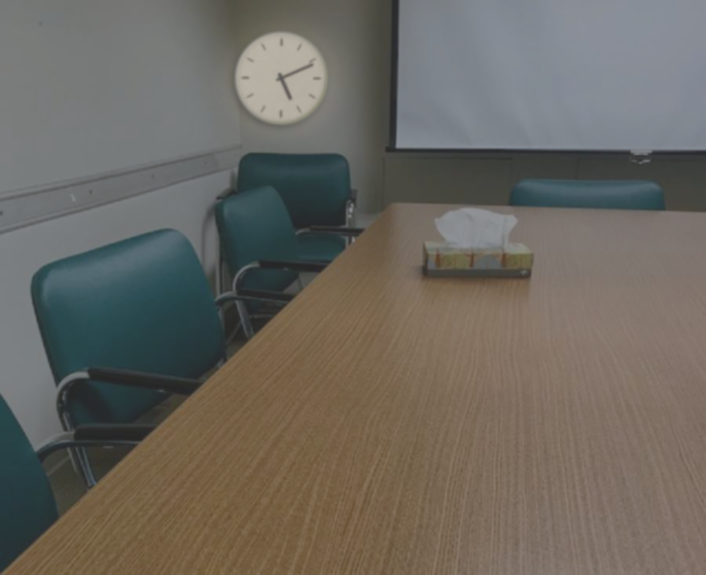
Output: **5:11**
